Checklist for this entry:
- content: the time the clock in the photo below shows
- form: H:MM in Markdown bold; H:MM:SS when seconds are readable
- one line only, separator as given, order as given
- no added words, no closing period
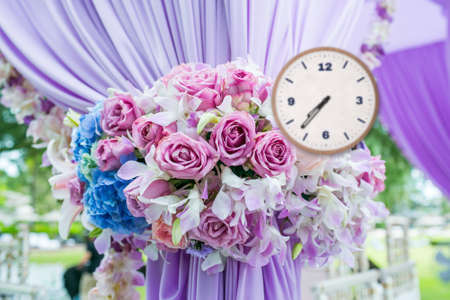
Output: **7:37**
